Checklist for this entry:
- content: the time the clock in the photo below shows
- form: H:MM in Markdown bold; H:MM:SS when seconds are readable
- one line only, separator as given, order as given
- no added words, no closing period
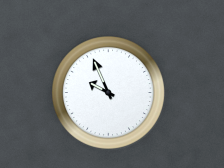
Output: **9:56**
